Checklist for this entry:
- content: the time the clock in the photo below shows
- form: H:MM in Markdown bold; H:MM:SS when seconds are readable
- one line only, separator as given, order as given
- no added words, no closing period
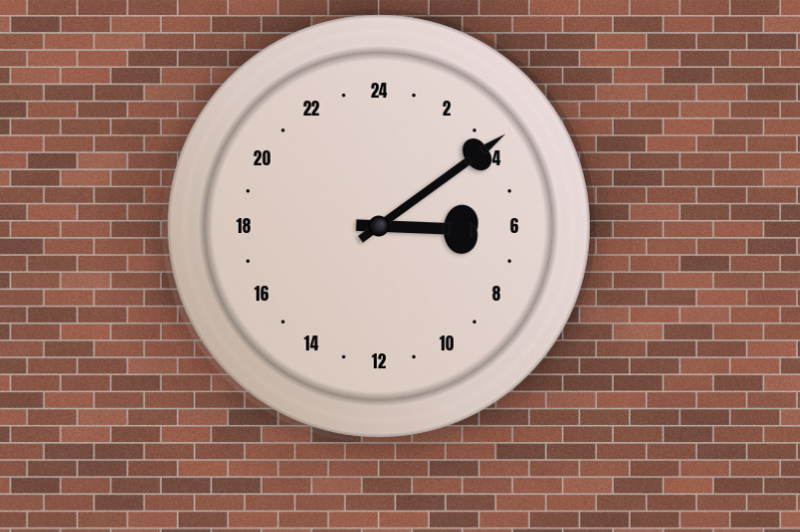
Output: **6:09**
